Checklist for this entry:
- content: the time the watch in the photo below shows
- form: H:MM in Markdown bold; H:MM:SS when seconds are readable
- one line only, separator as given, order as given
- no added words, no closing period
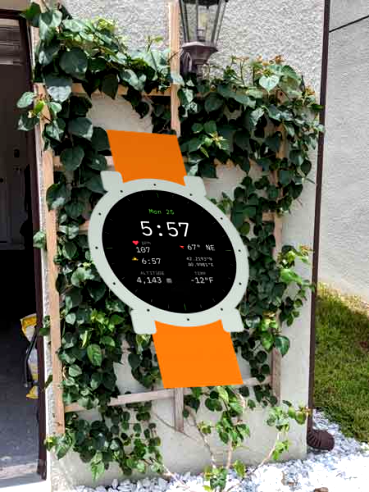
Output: **5:57**
